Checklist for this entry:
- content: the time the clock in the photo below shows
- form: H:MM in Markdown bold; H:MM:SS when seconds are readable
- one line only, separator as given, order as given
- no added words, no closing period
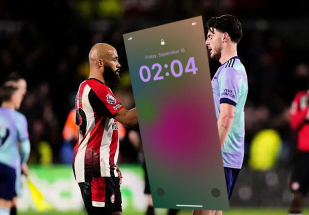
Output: **2:04**
